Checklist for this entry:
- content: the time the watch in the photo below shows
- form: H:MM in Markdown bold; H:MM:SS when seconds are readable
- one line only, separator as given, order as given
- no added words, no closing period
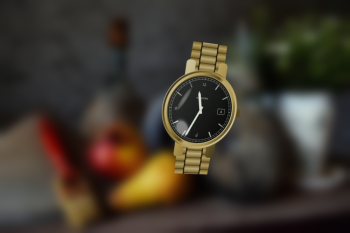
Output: **11:34**
